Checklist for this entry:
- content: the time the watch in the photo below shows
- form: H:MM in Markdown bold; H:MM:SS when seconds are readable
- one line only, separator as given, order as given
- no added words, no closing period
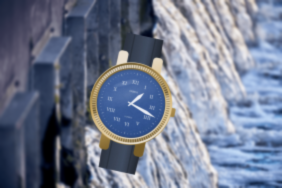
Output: **1:18**
